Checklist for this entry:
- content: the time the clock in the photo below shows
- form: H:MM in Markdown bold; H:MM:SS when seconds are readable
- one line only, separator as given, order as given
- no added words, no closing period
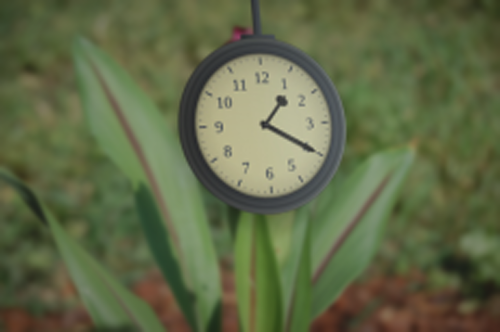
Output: **1:20**
